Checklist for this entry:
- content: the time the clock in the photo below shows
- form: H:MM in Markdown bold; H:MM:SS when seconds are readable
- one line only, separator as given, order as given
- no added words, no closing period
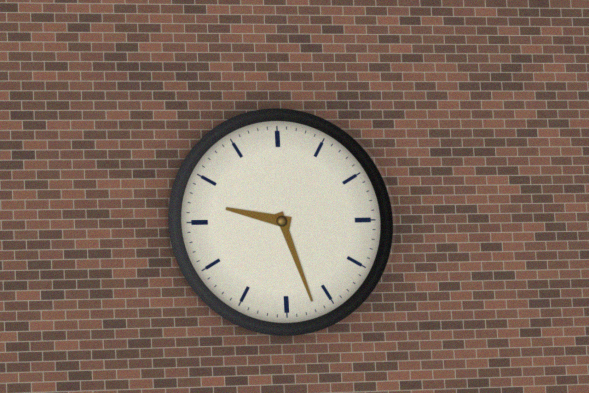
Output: **9:27**
